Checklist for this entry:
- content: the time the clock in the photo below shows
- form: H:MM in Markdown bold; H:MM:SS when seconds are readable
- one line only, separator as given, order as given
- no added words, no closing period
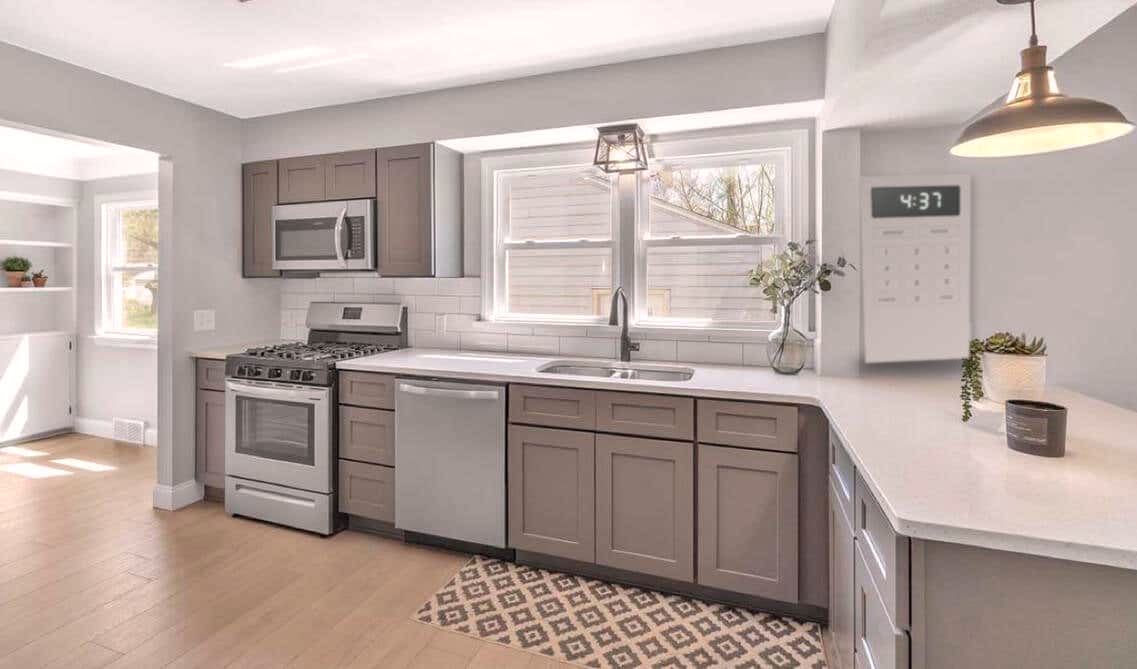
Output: **4:37**
